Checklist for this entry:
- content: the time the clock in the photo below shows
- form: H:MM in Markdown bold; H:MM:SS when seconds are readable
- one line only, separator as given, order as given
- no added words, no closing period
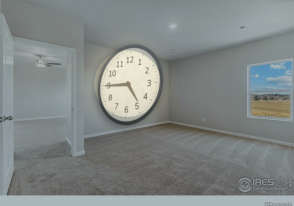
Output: **4:45**
